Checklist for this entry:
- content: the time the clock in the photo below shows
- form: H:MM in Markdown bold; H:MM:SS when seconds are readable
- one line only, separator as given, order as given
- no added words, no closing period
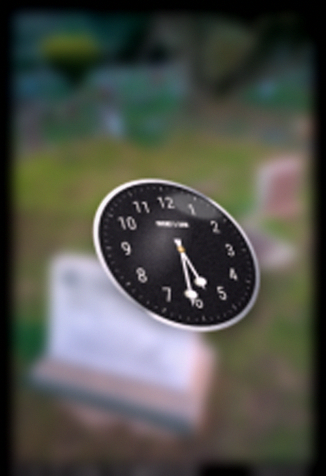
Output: **5:31**
